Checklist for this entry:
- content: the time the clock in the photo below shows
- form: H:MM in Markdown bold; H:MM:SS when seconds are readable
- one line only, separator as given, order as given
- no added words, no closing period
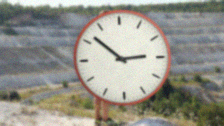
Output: **2:52**
